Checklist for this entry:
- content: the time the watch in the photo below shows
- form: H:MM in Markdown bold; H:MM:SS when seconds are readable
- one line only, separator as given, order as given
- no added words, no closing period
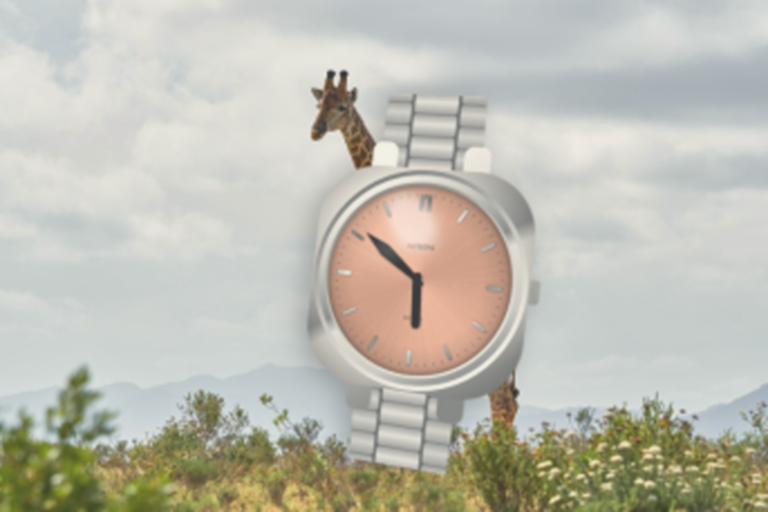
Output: **5:51**
